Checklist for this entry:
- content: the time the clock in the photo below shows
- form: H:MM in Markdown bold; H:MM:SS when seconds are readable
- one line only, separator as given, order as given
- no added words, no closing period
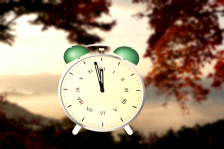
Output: **11:58**
